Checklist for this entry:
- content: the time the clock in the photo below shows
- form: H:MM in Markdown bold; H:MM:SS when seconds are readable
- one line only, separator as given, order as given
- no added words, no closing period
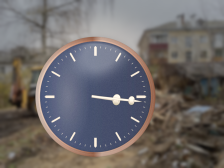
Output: **3:16**
